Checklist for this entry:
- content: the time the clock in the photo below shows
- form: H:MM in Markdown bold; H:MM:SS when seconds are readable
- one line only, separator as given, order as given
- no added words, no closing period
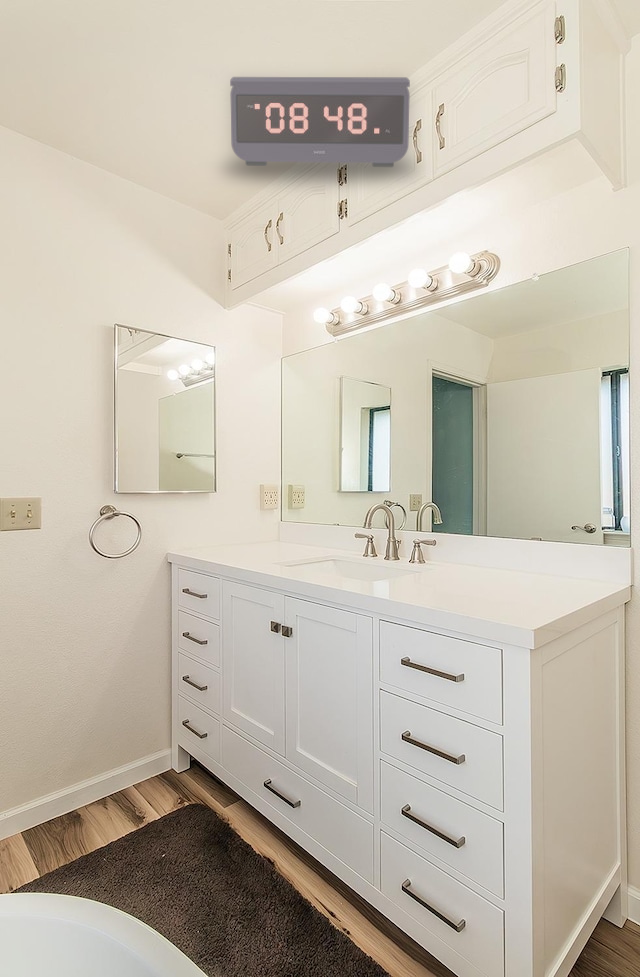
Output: **8:48**
